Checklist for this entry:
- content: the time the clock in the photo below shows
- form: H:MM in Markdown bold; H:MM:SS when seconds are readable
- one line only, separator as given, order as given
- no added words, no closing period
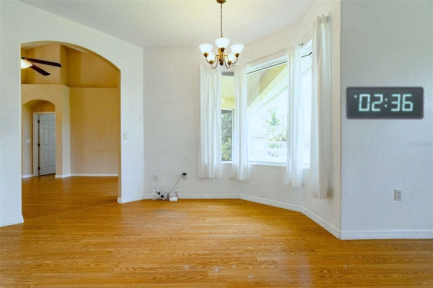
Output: **2:36**
